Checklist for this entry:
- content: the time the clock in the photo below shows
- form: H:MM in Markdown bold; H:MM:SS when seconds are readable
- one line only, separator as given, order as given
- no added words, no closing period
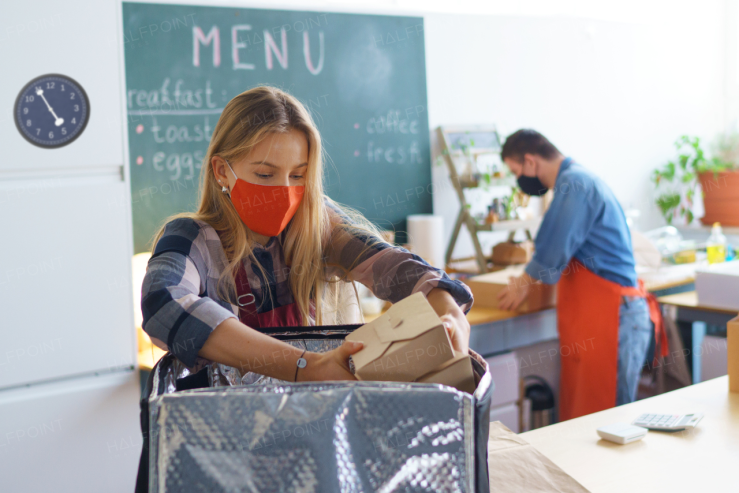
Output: **4:55**
